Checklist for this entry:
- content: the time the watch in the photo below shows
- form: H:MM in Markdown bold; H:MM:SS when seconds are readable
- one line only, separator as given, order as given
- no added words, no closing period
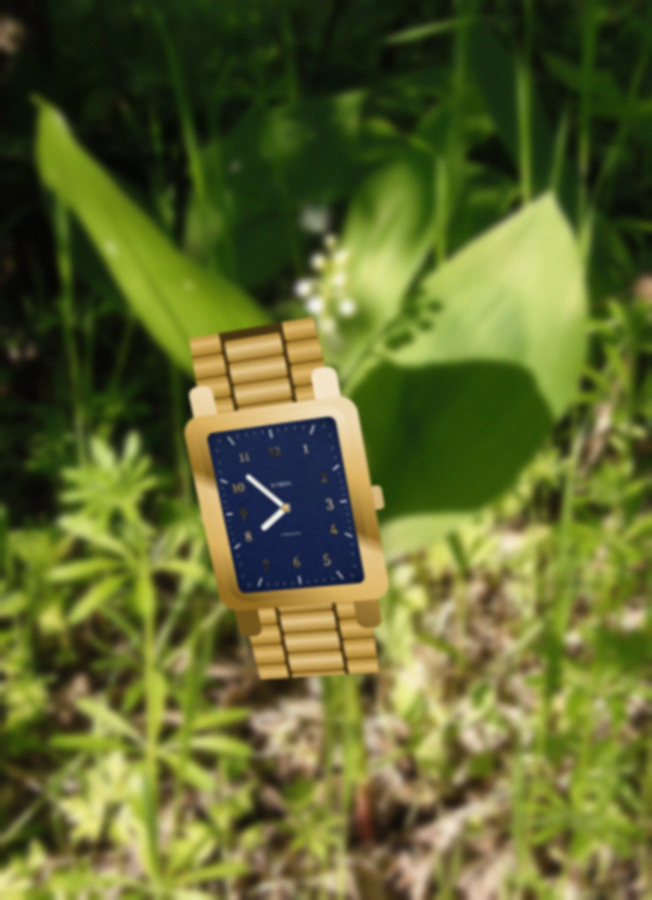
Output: **7:53**
